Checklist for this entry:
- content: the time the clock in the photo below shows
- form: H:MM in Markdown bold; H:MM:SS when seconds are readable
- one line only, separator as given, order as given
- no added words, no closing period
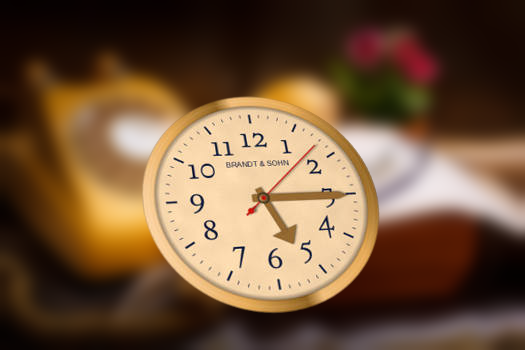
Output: **5:15:08**
